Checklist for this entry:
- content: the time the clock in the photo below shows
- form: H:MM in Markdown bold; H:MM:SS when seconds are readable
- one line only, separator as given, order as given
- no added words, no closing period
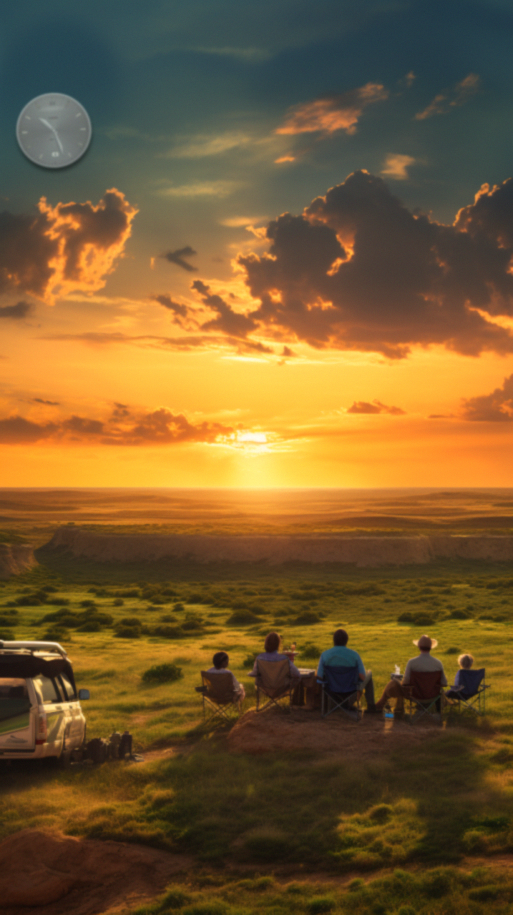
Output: **10:27**
